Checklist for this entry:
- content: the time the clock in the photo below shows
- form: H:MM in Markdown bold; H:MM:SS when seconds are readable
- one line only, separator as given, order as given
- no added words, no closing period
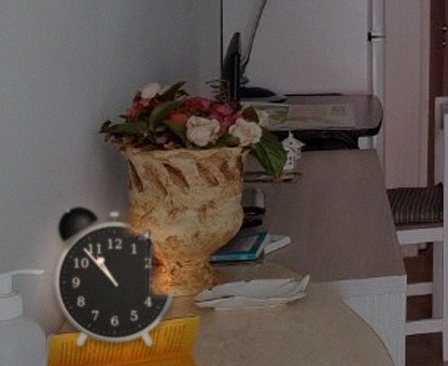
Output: **10:53**
